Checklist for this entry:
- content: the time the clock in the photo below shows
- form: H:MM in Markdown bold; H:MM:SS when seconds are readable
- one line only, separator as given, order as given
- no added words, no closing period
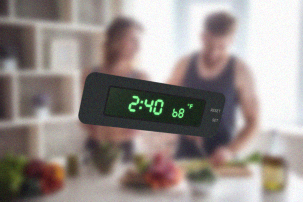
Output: **2:40**
